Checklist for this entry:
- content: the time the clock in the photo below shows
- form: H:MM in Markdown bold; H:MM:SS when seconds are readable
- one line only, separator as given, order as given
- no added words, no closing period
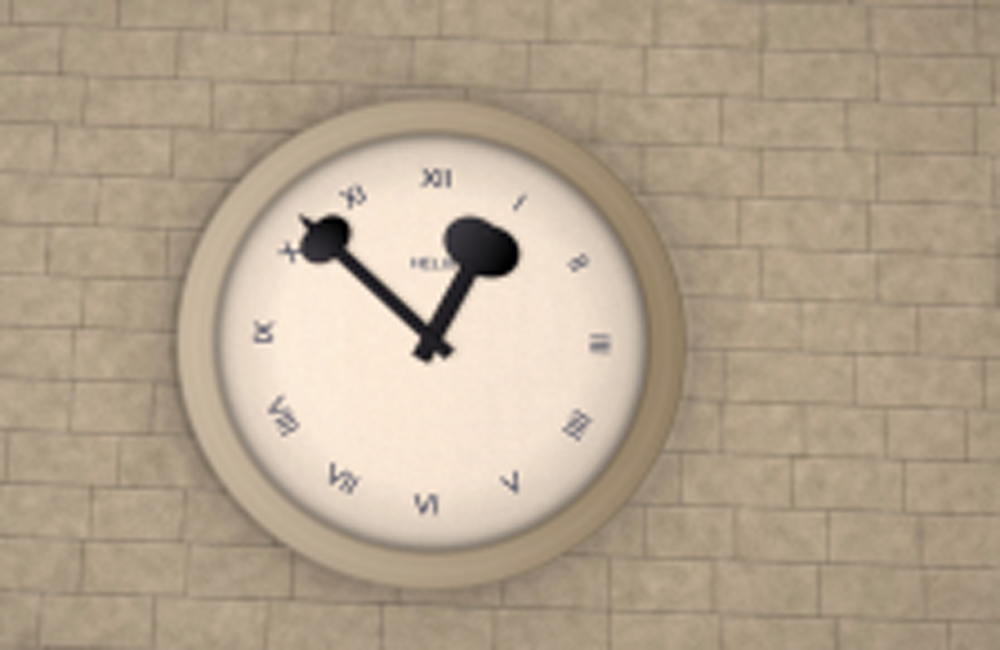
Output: **12:52**
